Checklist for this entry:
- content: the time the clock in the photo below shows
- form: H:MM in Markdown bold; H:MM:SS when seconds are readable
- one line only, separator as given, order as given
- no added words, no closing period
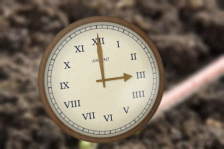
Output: **3:00**
